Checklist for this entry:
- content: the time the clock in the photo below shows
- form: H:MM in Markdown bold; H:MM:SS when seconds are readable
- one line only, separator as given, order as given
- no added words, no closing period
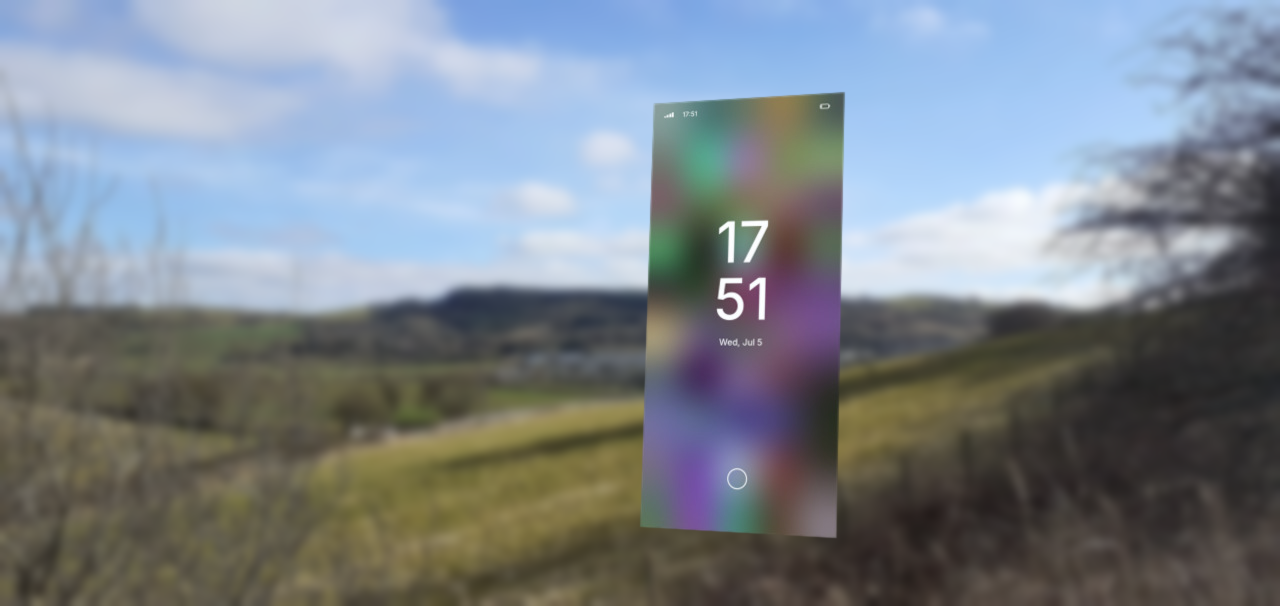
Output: **17:51**
